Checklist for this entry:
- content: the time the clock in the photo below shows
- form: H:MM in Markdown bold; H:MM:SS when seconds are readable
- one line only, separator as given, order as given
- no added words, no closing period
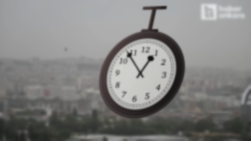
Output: **12:53**
